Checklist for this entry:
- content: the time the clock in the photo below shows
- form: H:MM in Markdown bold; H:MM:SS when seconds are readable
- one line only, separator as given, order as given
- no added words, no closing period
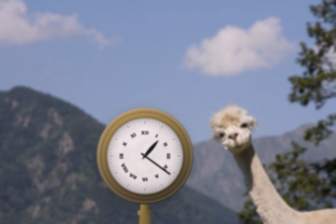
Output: **1:21**
